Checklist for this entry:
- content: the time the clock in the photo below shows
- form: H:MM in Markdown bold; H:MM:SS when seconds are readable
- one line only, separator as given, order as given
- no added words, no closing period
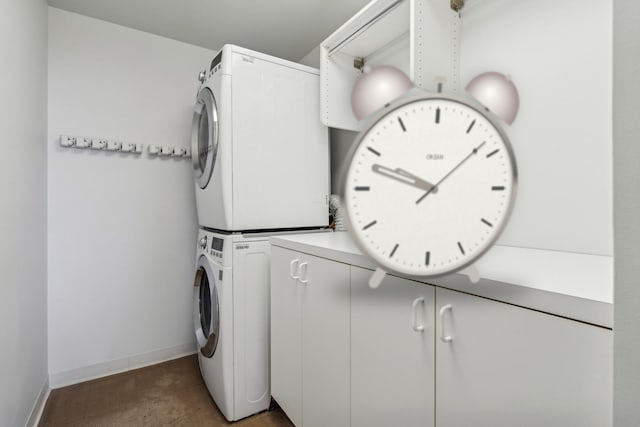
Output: **9:48:08**
